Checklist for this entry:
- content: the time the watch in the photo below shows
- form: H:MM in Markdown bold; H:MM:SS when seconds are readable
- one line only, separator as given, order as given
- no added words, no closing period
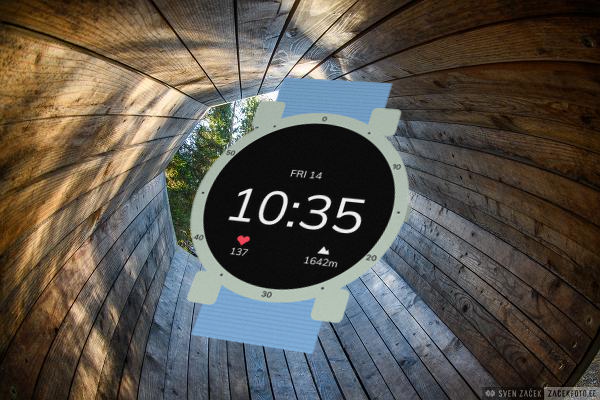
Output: **10:35**
